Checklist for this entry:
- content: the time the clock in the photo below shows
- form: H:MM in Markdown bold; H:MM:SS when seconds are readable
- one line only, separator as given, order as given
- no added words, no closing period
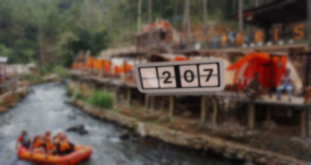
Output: **2:07**
